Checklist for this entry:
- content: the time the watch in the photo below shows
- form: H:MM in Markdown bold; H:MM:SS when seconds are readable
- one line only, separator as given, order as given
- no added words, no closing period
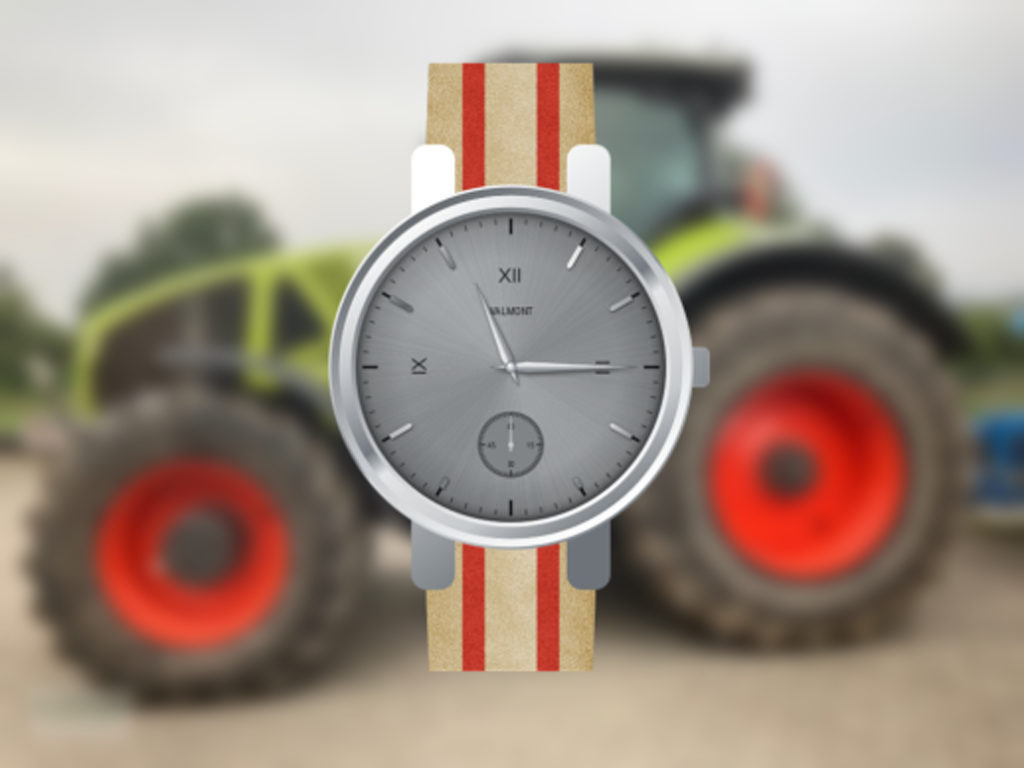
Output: **11:15**
